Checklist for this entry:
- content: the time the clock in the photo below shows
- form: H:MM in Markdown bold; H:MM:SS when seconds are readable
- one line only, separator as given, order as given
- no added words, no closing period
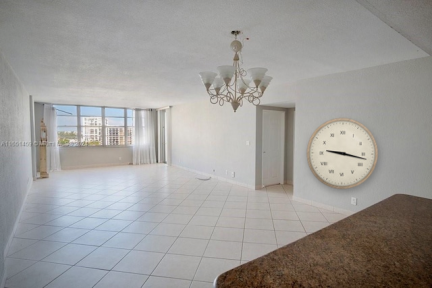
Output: **9:17**
